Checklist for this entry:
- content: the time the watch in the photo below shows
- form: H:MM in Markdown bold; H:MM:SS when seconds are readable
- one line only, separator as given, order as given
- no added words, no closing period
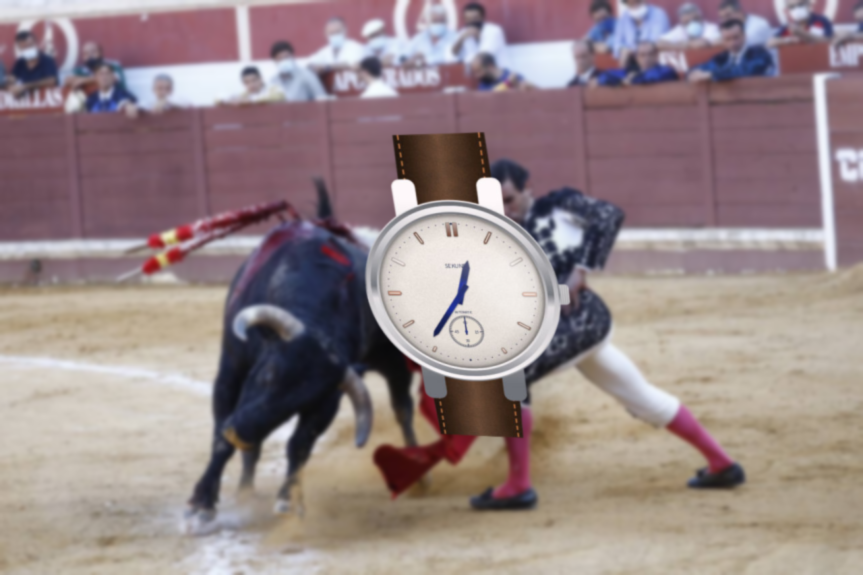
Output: **12:36**
